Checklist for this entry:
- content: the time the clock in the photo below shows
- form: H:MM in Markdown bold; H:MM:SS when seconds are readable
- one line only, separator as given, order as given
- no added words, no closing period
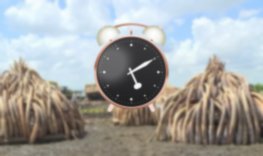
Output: **5:10**
